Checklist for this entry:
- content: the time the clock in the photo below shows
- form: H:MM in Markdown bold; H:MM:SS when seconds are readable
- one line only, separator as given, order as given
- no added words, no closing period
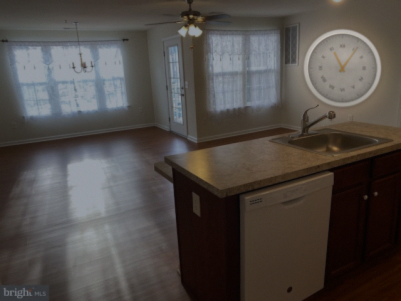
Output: **11:06**
